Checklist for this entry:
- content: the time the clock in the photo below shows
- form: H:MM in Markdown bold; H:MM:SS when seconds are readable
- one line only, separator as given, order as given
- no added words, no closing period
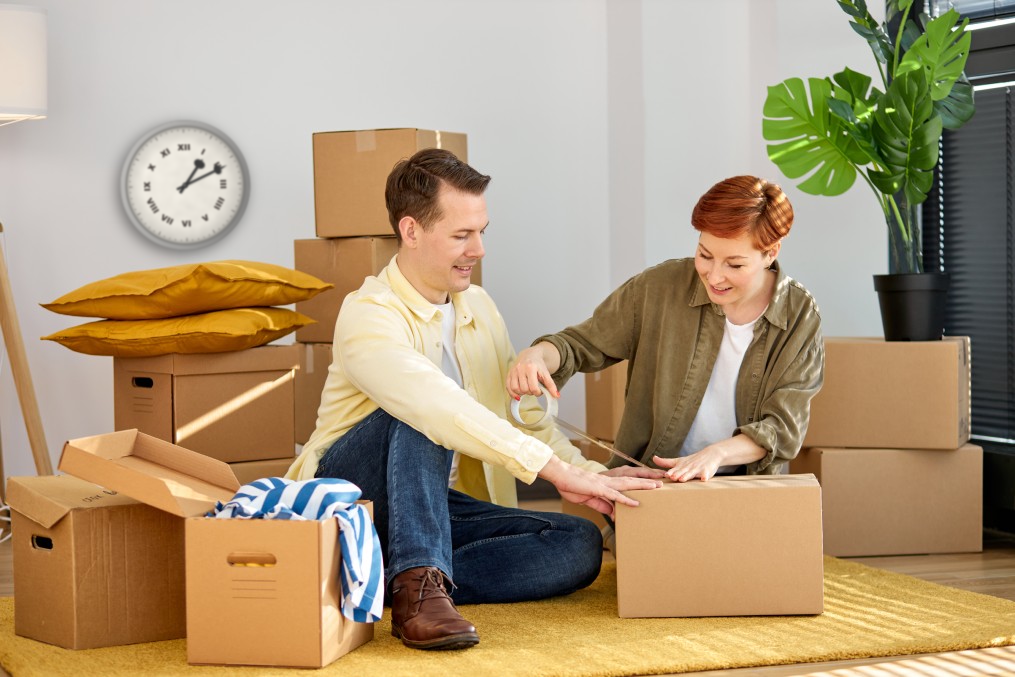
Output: **1:11**
